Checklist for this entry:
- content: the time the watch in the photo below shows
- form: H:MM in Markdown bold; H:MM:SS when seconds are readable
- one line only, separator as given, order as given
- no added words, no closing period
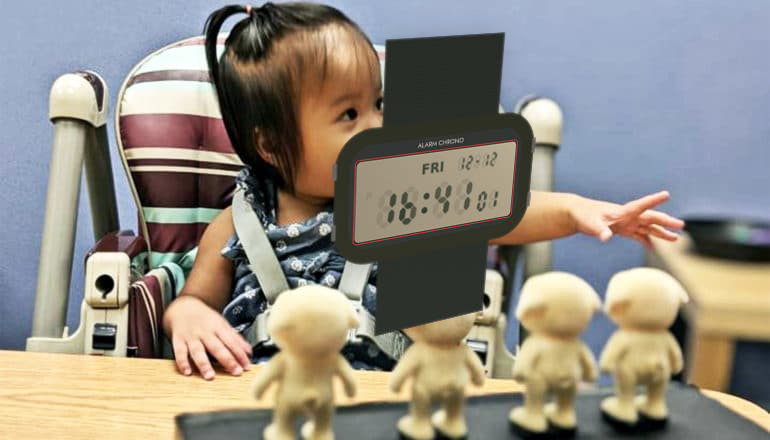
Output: **16:41:01**
